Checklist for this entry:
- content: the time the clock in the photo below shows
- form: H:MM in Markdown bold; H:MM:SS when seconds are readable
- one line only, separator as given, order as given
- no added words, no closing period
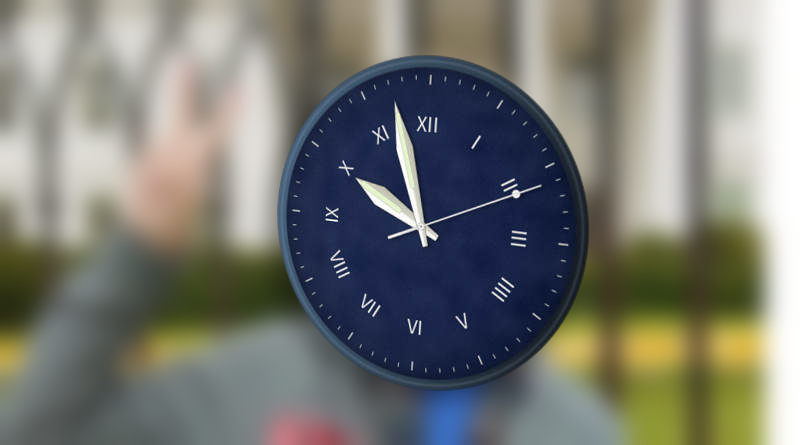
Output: **9:57:11**
